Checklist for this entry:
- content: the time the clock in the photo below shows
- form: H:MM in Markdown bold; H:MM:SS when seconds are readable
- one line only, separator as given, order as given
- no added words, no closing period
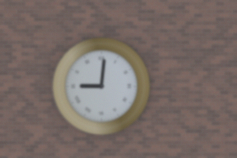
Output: **9:01**
